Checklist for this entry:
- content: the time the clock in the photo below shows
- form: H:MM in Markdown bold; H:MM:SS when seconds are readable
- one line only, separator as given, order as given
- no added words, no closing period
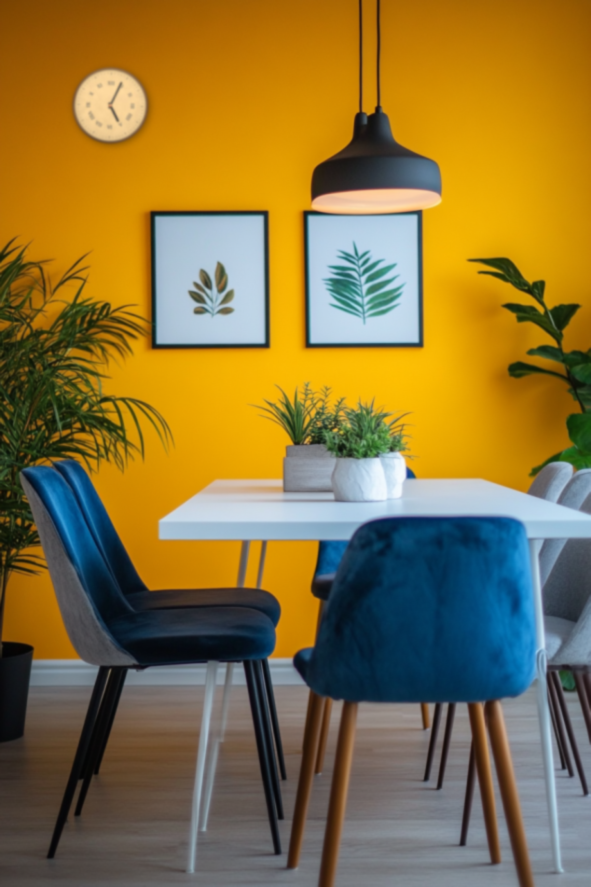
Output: **5:04**
